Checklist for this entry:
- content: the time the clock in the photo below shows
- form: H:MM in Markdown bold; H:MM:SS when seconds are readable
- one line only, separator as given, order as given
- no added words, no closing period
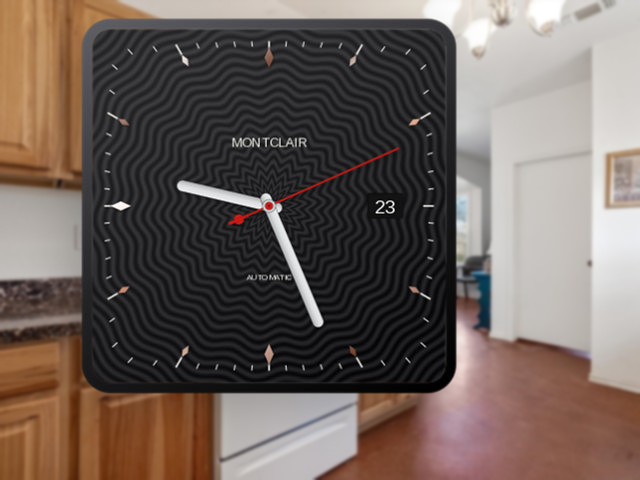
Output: **9:26:11**
